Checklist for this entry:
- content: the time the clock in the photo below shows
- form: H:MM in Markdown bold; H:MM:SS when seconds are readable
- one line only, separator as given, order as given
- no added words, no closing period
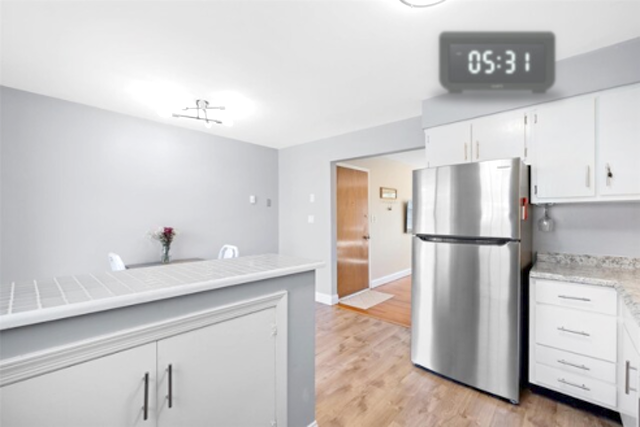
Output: **5:31**
